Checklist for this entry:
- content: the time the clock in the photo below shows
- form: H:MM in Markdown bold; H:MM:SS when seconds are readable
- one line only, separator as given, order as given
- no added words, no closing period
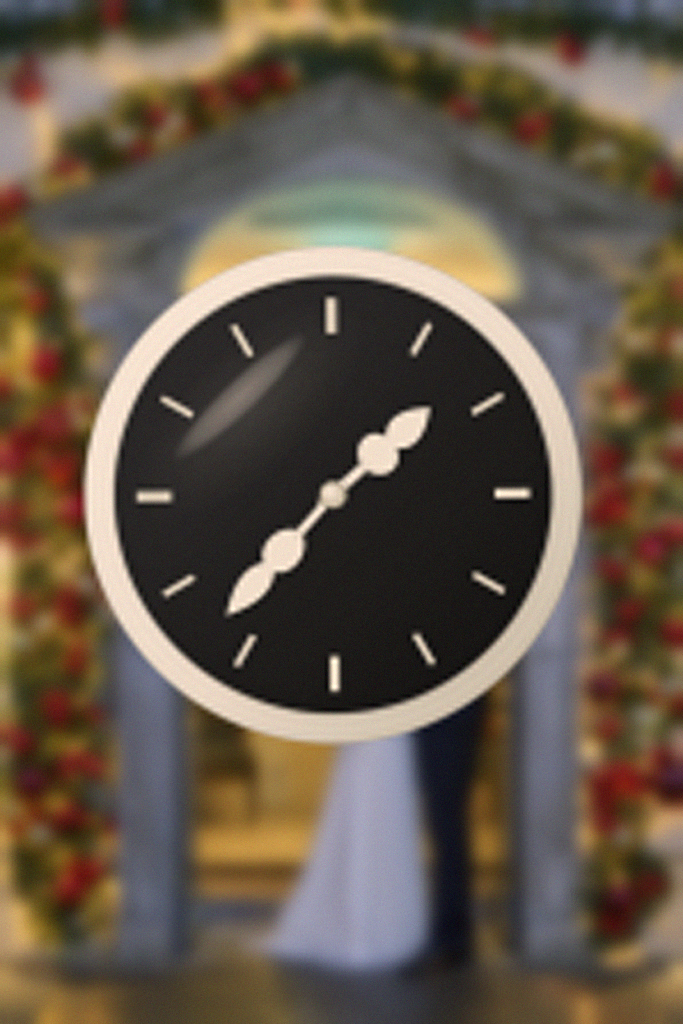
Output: **1:37**
